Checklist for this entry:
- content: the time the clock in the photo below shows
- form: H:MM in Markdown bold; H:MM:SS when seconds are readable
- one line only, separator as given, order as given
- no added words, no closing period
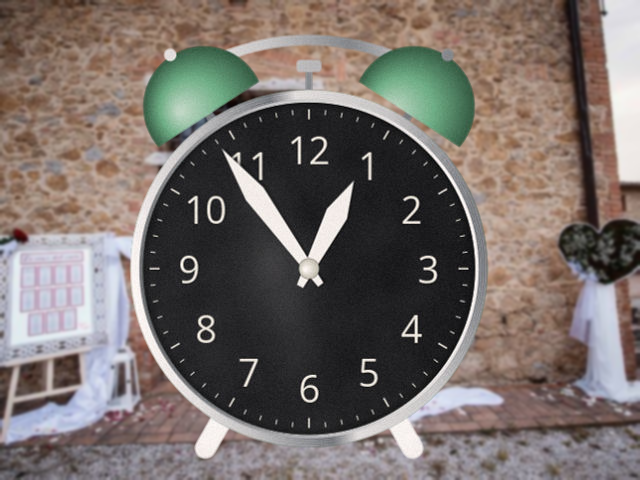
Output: **12:54**
